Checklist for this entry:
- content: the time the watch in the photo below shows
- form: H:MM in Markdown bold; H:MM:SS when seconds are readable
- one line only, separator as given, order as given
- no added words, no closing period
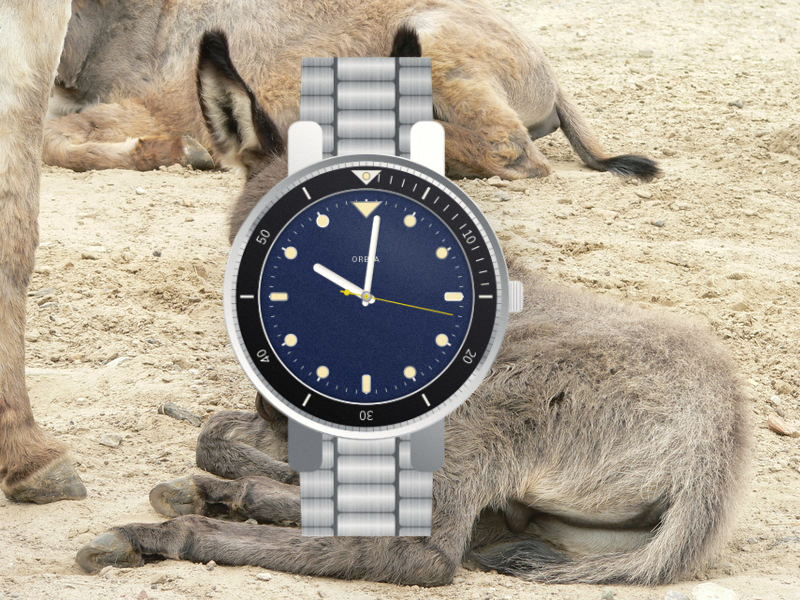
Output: **10:01:17**
